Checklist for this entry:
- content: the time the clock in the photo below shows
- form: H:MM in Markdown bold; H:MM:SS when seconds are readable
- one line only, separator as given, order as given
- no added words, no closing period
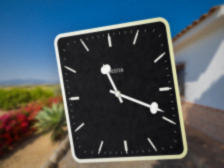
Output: **11:19**
